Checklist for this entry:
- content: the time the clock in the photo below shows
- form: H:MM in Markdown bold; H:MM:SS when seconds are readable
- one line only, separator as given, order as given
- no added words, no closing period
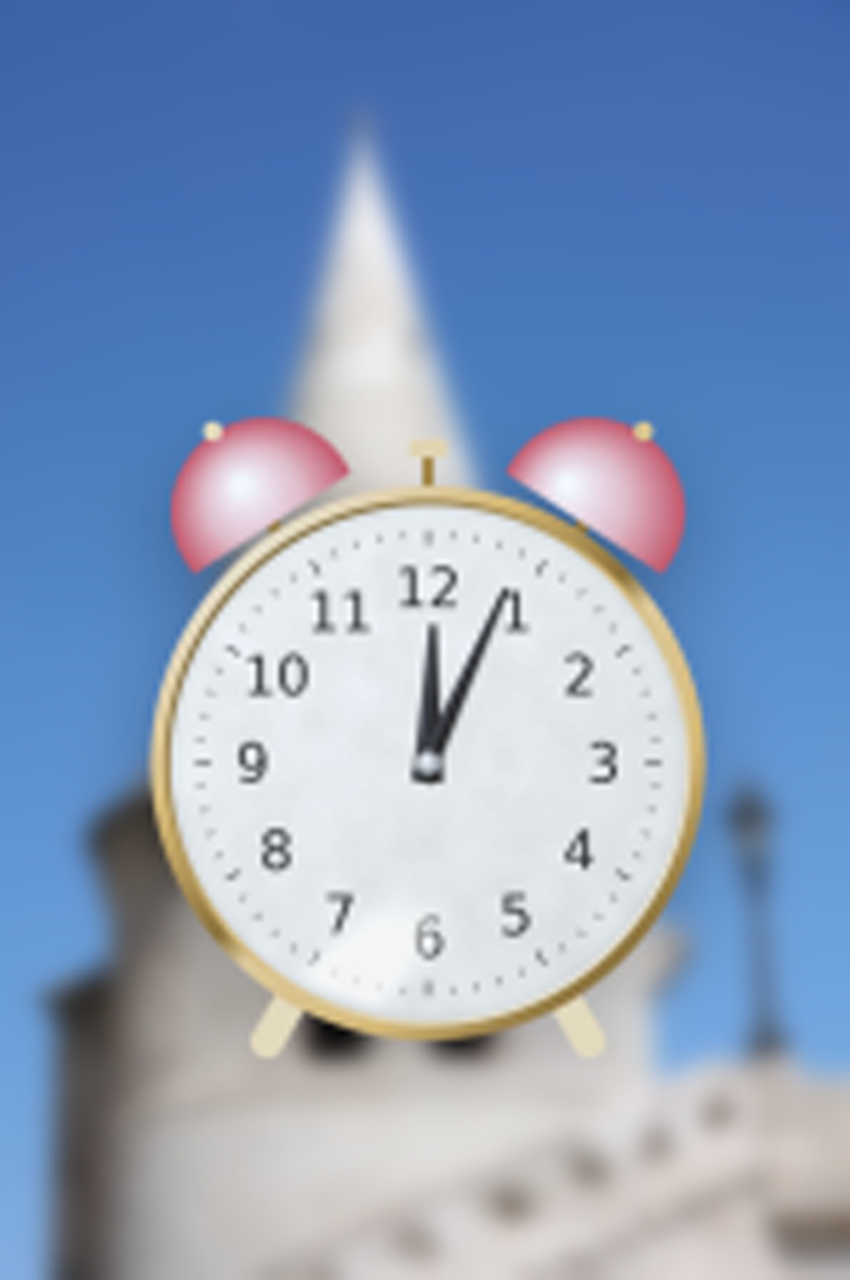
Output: **12:04**
